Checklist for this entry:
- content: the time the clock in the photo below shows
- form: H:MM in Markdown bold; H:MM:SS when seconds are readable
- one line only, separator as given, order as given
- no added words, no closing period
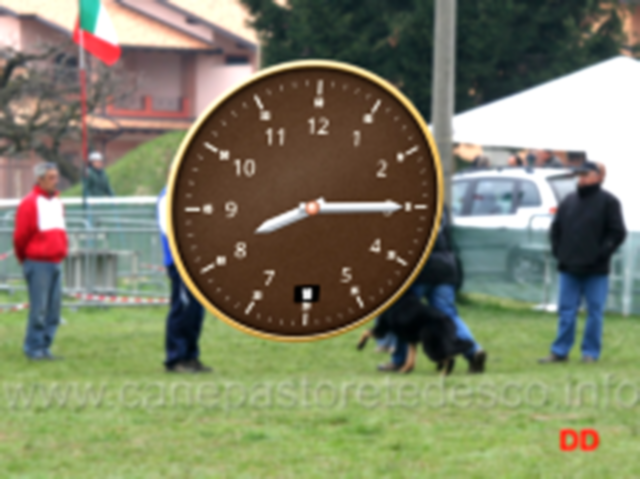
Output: **8:15**
